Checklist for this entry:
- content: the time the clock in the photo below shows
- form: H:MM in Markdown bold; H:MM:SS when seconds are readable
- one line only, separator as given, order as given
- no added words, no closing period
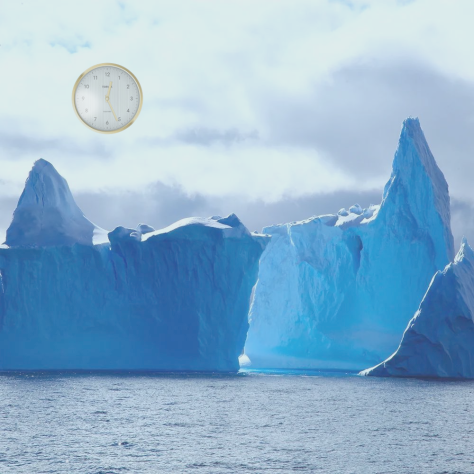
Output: **12:26**
